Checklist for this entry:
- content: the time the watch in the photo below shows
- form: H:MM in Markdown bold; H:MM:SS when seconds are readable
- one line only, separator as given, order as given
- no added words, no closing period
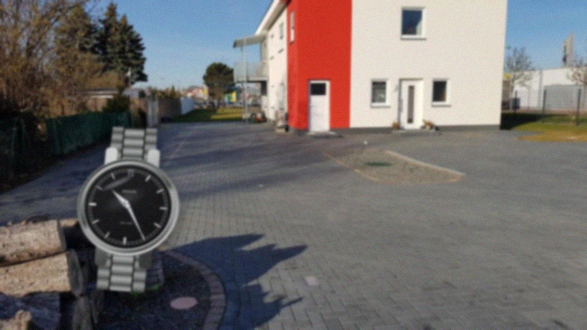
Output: **10:25**
